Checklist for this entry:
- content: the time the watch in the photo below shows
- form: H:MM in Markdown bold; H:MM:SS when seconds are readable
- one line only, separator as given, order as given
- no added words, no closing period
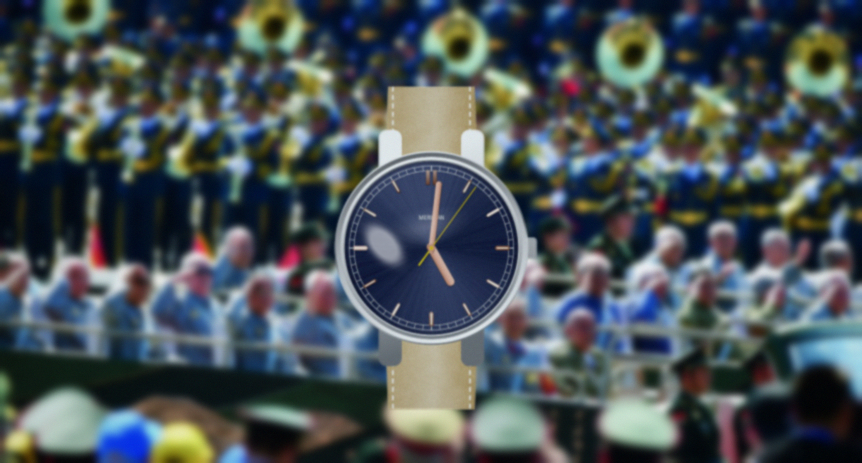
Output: **5:01:06**
